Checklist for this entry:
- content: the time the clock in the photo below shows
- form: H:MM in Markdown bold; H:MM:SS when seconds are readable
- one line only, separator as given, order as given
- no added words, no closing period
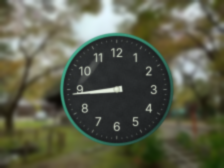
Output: **8:44**
